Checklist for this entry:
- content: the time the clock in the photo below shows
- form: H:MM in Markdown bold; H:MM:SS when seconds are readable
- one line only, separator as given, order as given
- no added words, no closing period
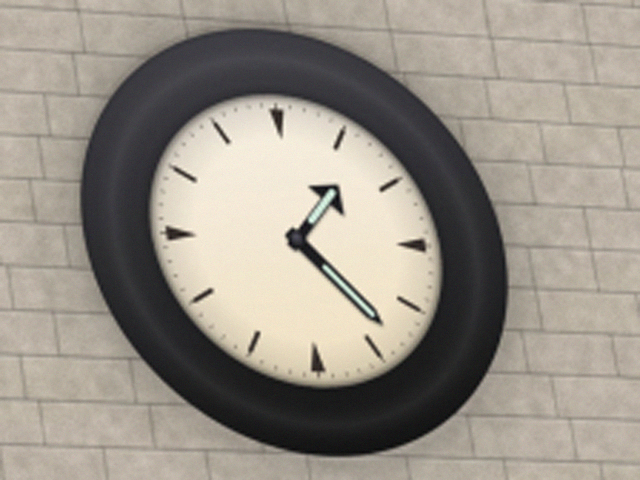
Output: **1:23**
